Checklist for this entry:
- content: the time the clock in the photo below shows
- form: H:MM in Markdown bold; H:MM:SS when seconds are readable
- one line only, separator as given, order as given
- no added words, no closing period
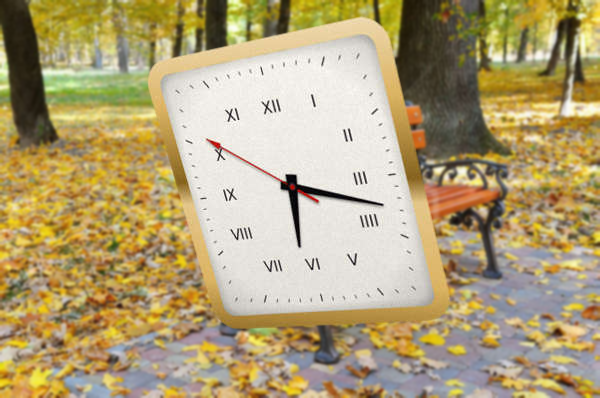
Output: **6:17:51**
